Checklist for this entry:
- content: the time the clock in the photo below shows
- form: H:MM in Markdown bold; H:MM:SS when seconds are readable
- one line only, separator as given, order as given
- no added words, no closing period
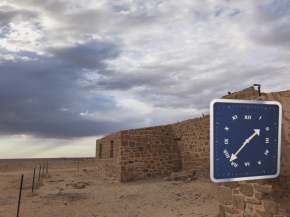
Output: **1:37**
